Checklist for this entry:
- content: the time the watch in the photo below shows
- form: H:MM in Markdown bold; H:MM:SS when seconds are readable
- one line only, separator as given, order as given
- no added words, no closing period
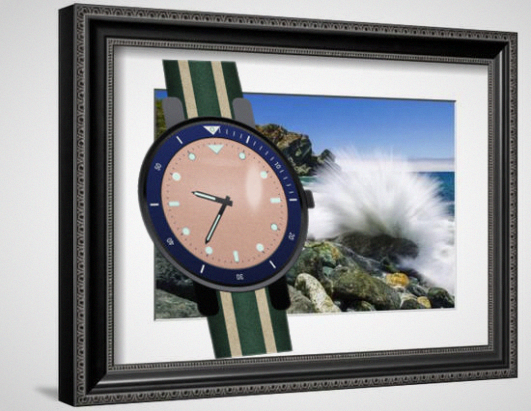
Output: **9:36**
